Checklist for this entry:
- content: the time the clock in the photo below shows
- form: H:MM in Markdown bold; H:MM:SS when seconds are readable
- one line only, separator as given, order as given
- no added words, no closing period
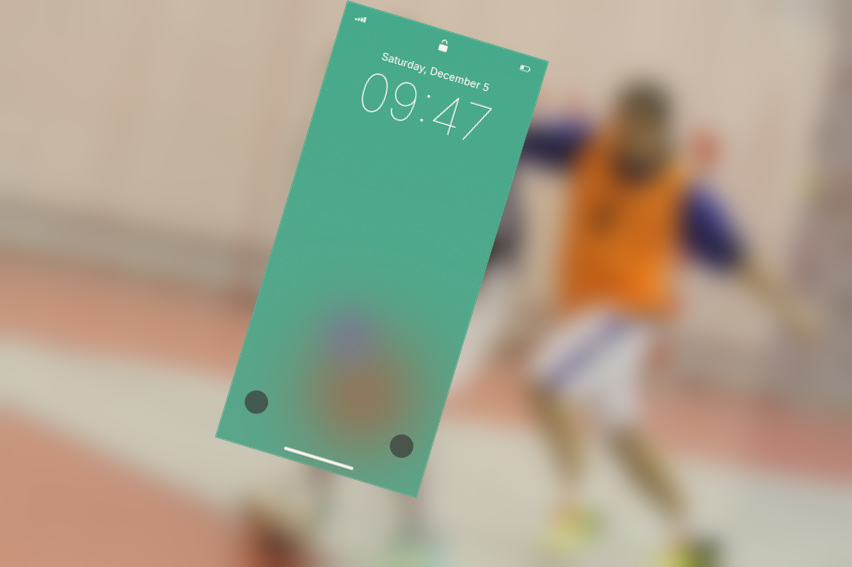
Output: **9:47**
